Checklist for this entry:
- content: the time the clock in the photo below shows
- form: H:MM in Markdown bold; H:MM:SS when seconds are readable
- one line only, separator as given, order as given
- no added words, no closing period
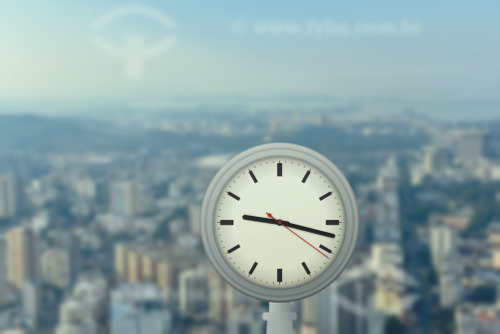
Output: **9:17:21**
